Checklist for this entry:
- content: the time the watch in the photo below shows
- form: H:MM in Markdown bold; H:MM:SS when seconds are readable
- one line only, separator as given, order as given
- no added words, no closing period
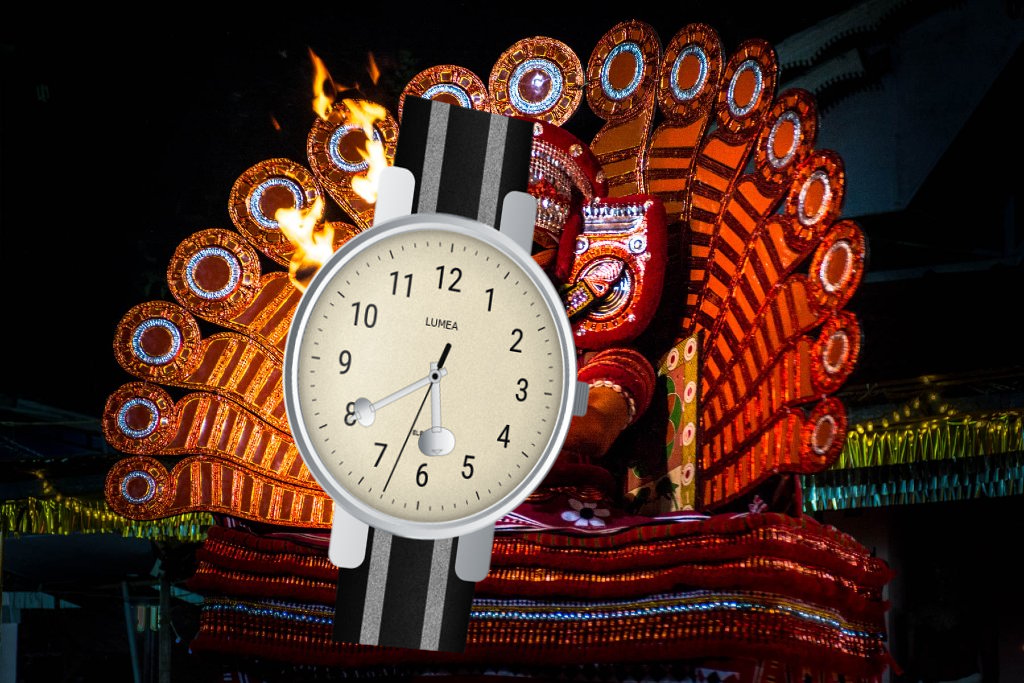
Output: **5:39:33**
